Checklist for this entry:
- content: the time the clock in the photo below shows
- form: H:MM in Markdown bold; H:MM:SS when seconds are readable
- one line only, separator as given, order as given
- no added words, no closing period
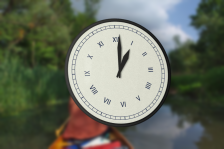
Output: **1:01**
